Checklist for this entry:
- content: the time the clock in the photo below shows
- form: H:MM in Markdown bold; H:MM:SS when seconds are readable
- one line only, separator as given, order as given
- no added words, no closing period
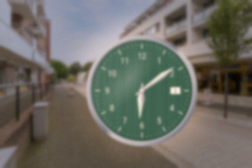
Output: **6:09**
